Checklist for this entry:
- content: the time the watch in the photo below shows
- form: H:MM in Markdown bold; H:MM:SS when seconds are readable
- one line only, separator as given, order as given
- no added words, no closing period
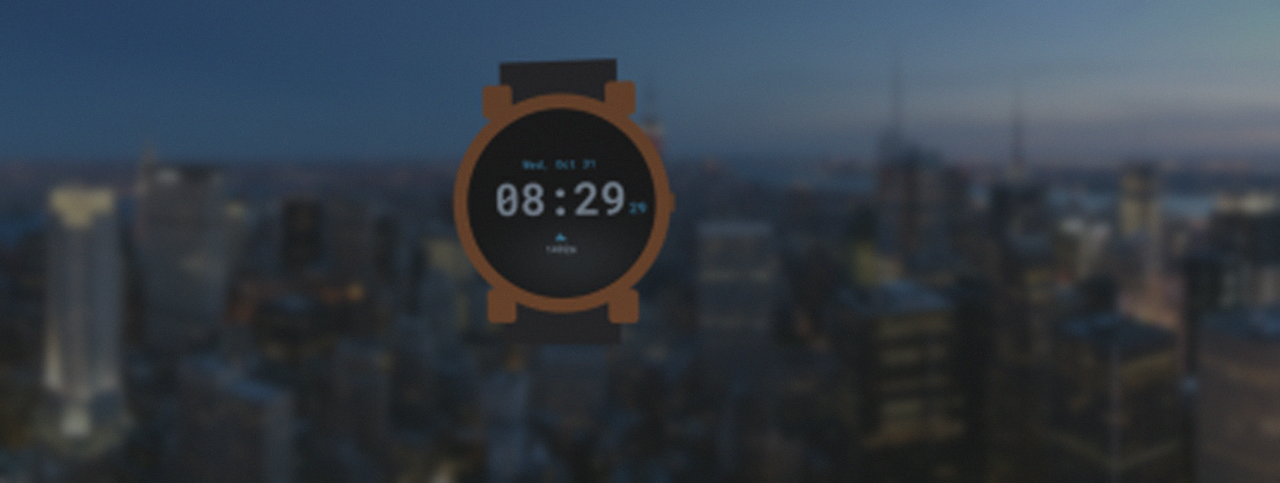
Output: **8:29**
